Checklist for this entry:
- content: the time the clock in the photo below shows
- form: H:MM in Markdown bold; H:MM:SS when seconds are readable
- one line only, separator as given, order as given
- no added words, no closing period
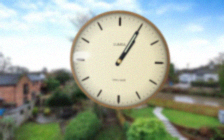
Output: **1:05**
